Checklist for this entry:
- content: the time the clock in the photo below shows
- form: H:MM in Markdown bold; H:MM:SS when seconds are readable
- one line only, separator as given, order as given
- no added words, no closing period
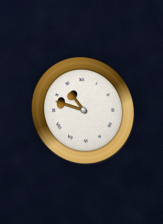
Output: **10:48**
